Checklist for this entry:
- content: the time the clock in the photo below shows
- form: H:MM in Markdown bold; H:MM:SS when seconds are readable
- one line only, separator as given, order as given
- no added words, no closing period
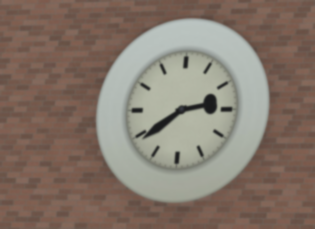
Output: **2:39**
